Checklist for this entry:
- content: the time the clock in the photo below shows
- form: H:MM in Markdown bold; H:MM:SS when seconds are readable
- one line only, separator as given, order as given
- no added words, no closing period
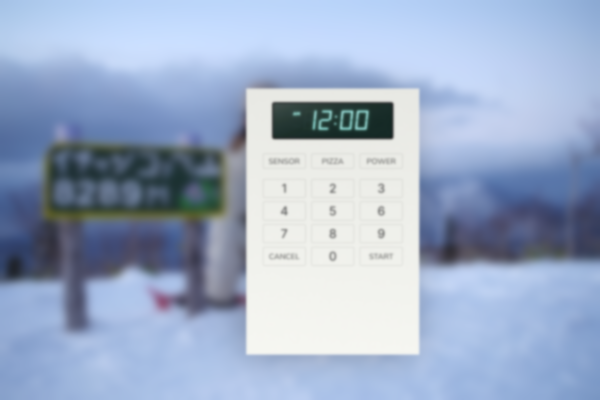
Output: **12:00**
